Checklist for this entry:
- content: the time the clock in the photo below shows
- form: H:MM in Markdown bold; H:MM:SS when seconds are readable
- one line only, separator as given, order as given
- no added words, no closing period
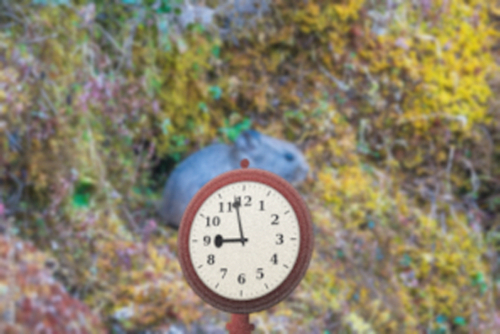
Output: **8:58**
